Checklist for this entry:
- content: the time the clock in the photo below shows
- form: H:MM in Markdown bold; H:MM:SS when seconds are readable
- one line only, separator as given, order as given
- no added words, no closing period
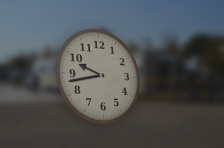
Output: **9:43**
